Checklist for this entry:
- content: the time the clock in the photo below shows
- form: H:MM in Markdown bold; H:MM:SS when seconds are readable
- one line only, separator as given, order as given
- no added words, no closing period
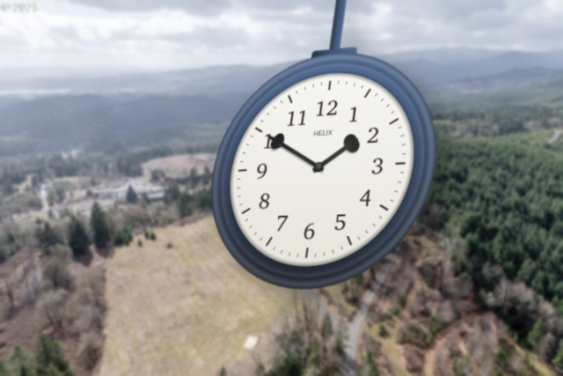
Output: **1:50**
